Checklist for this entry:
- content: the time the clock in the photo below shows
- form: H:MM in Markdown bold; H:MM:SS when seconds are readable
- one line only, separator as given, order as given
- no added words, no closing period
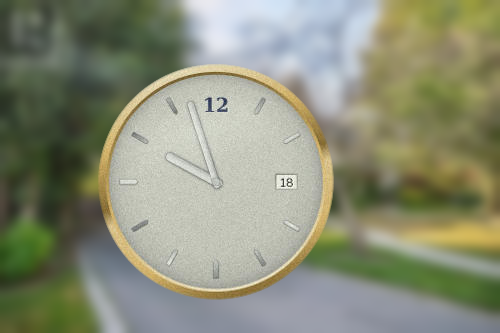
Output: **9:57**
